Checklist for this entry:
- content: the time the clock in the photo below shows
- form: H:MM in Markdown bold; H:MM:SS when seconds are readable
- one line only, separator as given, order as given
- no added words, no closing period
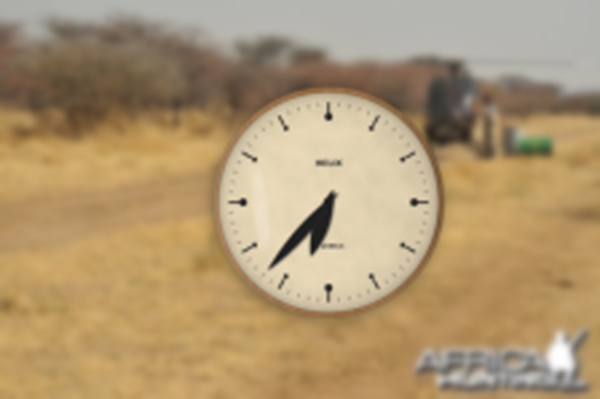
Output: **6:37**
